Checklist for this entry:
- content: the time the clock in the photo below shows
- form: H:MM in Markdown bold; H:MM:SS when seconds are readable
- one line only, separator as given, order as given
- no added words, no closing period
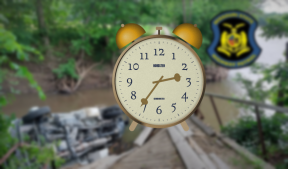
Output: **2:36**
